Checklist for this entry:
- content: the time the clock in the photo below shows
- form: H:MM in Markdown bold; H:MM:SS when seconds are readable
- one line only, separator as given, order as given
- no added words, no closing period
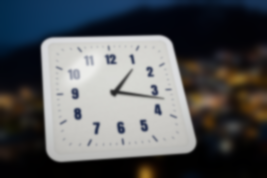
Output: **1:17**
